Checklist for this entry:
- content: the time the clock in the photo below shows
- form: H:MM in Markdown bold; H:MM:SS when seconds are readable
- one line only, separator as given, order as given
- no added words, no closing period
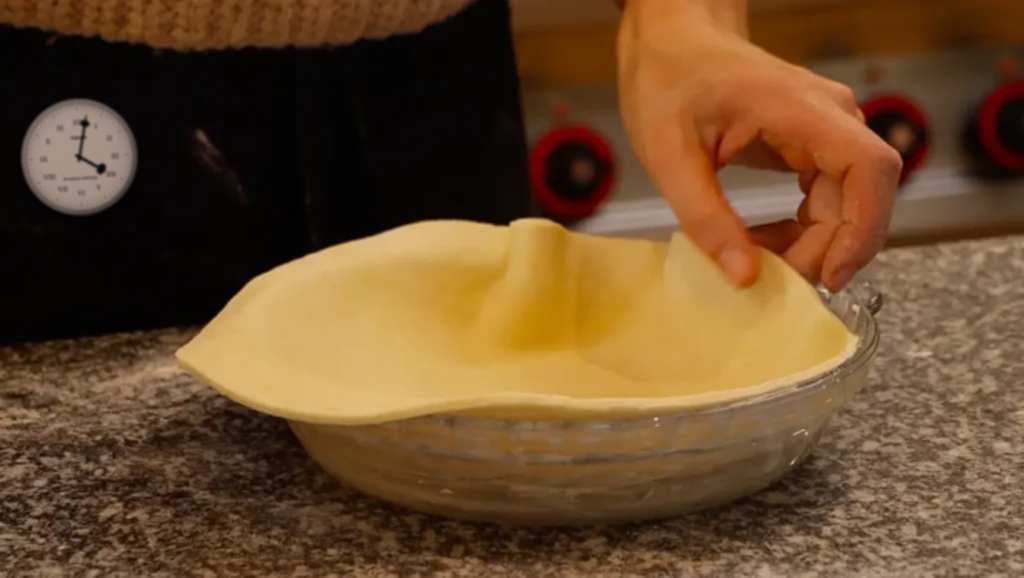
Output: **4:02**
